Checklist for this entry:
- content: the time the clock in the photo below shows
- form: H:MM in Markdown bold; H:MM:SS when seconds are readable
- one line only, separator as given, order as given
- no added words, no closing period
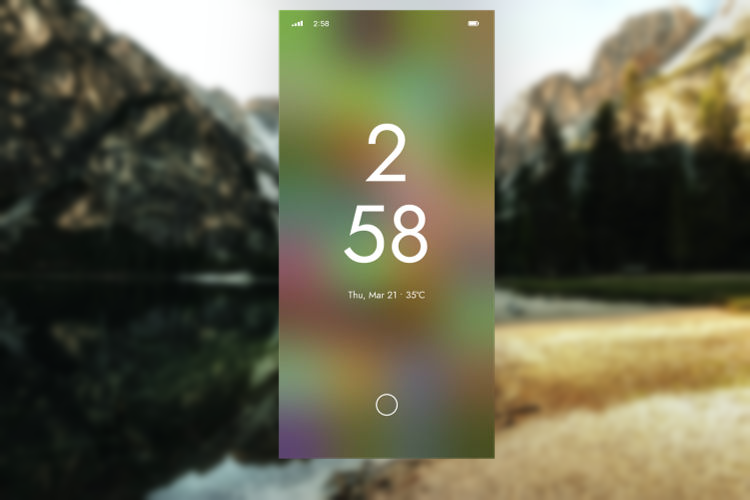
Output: **2:58**
